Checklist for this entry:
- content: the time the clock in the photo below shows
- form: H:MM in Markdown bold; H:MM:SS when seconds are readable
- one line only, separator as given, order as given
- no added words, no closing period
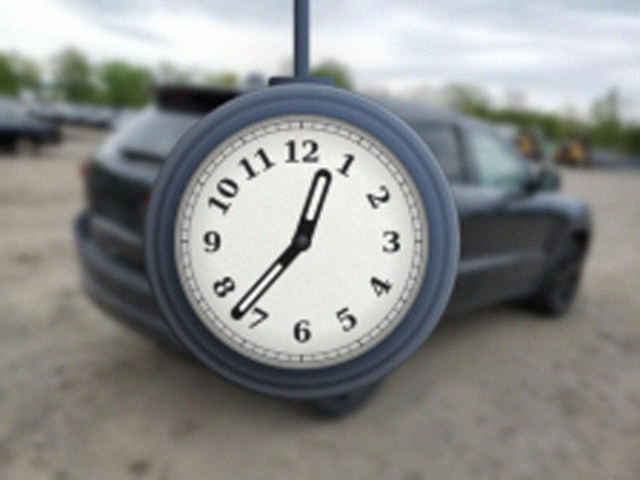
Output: **12:37**
